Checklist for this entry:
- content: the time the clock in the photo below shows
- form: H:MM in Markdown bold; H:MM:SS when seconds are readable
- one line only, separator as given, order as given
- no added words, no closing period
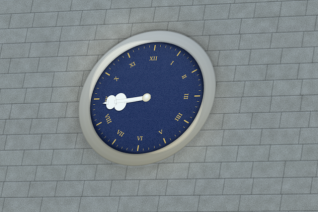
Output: **8:44**
